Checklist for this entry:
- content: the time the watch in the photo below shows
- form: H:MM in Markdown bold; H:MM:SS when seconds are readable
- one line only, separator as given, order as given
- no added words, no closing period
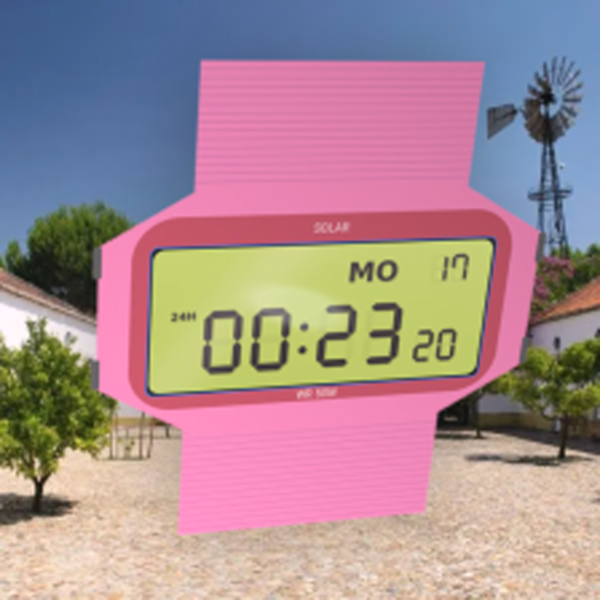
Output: **0:23:20**
